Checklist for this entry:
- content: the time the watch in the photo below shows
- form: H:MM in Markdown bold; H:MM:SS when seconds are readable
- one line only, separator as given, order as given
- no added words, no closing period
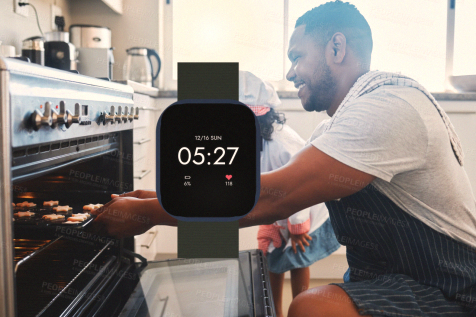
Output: **5:27**
